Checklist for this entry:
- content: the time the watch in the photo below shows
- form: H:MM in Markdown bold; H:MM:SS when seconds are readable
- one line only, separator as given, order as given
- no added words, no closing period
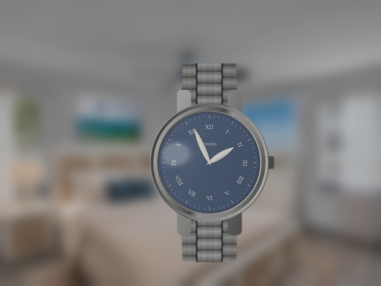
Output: **1:56**
